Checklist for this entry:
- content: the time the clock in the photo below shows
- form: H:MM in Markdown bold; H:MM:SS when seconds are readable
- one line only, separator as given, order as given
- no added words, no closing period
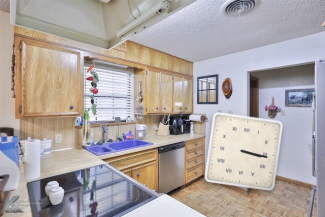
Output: **3:16**
